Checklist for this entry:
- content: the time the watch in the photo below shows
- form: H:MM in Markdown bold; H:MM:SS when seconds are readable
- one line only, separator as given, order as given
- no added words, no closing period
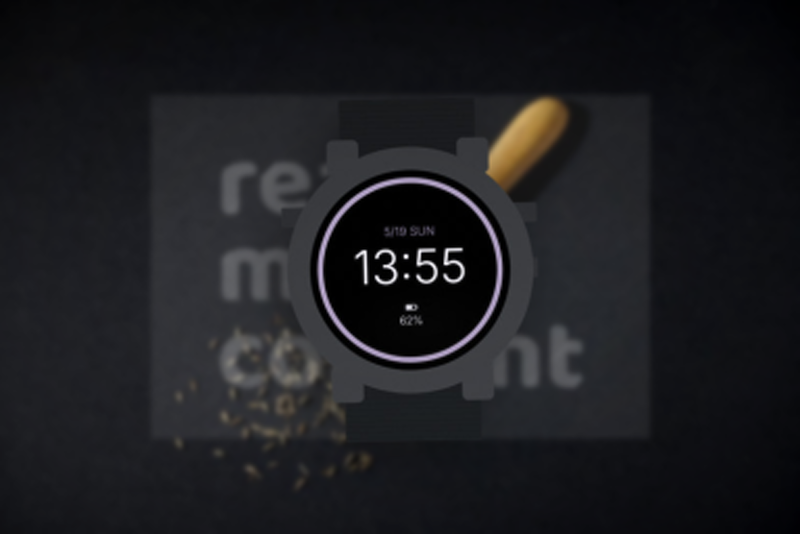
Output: **13:55**
